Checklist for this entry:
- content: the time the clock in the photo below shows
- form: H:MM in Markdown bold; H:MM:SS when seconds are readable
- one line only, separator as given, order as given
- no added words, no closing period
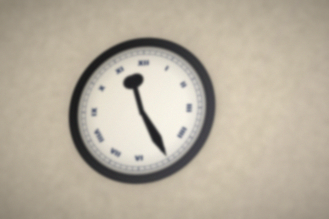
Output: **11:25**
